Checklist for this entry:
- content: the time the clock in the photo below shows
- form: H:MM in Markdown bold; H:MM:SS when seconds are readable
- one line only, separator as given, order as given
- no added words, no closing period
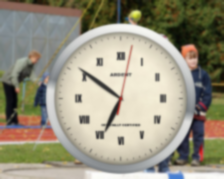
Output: **6:51:02**
